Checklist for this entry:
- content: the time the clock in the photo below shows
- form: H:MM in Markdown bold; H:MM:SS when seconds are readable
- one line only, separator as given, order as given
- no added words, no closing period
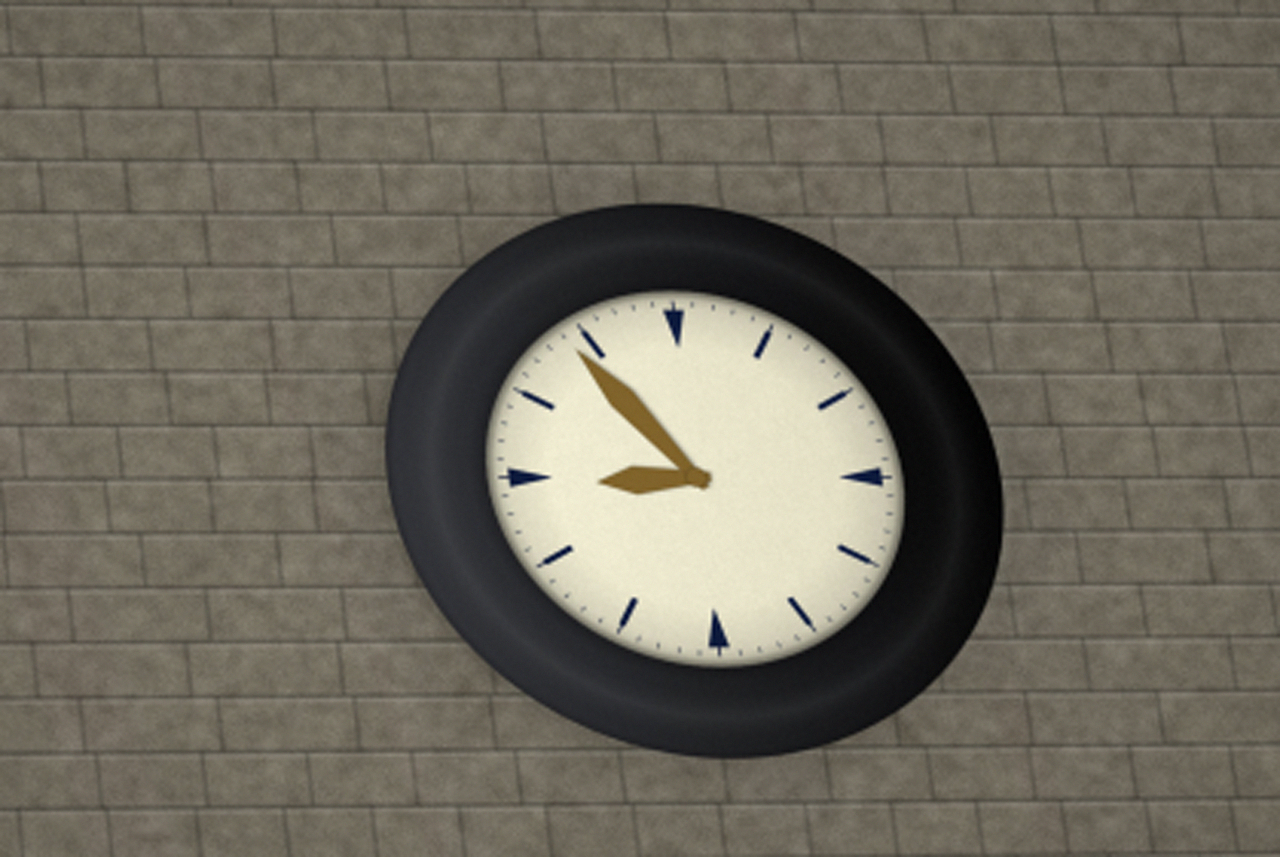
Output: **8:54**
